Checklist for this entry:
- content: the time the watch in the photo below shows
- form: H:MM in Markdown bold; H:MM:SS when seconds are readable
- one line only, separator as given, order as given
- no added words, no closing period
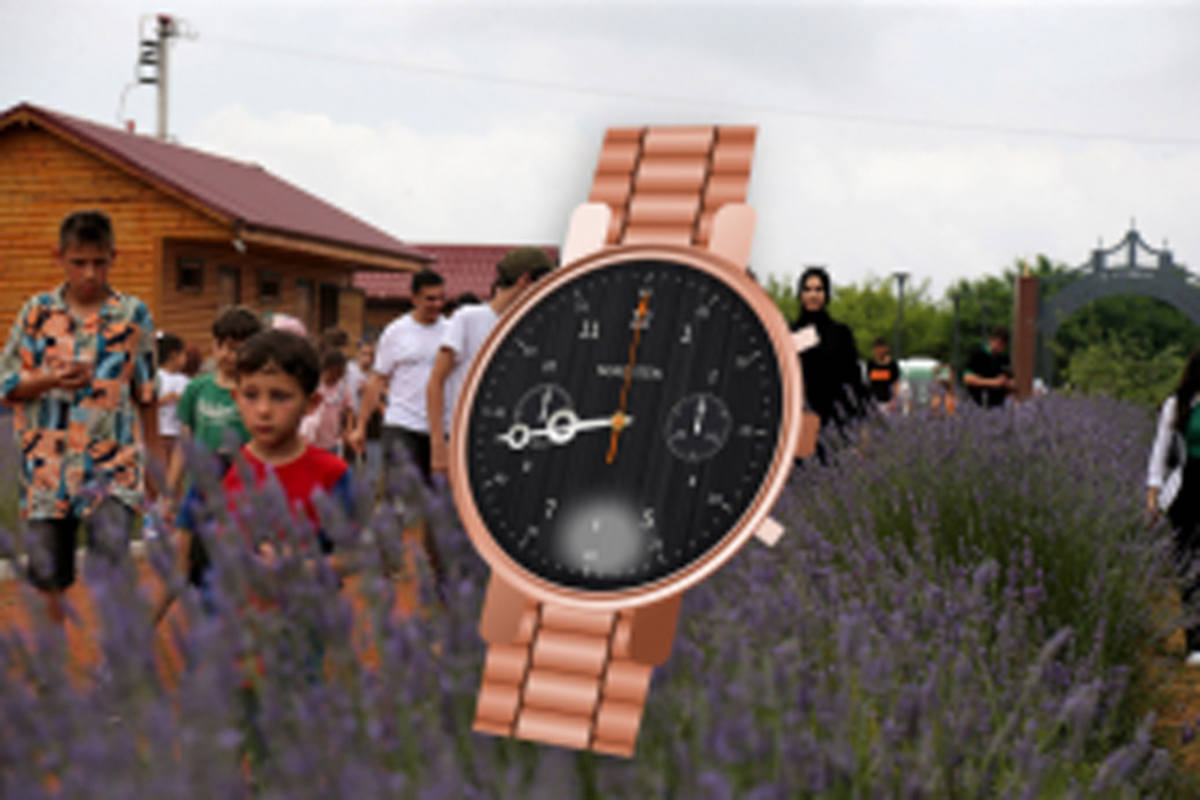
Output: **8:43**
